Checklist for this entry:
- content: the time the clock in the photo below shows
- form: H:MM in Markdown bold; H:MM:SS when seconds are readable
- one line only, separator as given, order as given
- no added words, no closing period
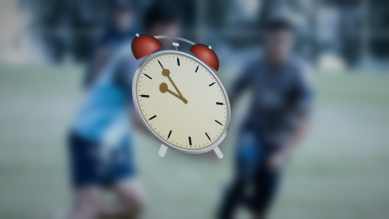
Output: **9:55**
